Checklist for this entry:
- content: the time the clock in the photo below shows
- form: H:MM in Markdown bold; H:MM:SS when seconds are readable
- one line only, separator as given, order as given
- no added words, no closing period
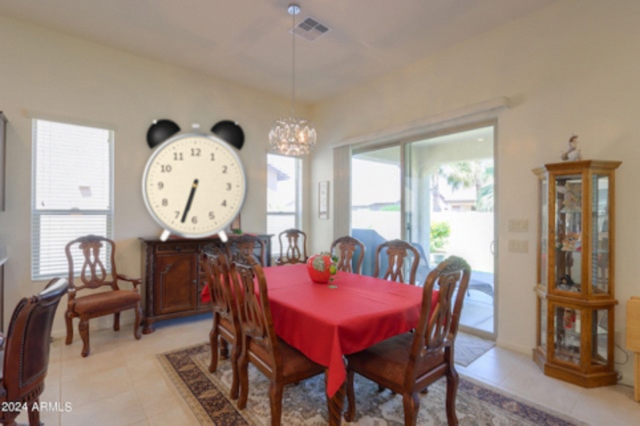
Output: **6:33**
